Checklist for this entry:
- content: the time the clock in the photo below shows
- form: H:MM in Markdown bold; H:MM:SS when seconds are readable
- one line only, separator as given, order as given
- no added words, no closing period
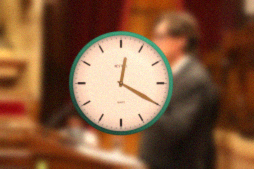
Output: **12:20**
